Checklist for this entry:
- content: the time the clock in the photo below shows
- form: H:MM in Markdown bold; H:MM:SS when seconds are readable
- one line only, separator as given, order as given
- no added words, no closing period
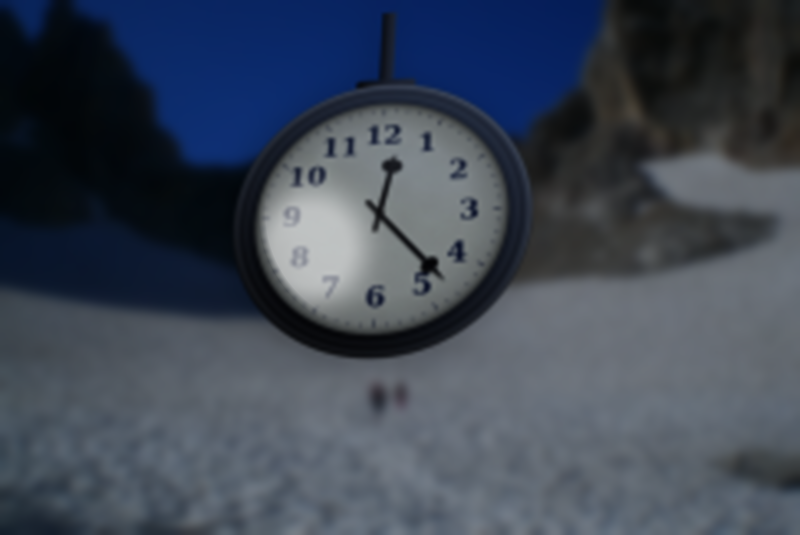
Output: **12:23**
